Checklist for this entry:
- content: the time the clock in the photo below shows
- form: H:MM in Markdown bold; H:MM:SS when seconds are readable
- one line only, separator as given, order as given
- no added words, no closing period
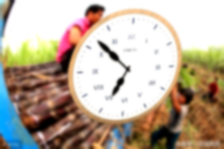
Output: **6:52**
